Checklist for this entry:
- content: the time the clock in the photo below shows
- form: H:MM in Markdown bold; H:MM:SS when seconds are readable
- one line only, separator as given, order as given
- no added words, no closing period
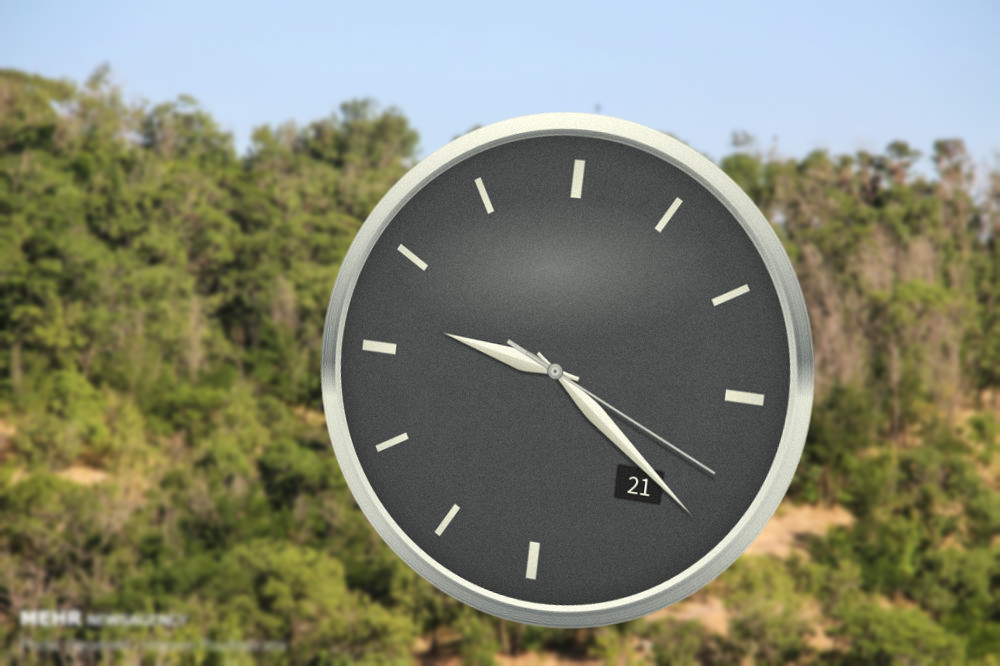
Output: **9:21:19**
